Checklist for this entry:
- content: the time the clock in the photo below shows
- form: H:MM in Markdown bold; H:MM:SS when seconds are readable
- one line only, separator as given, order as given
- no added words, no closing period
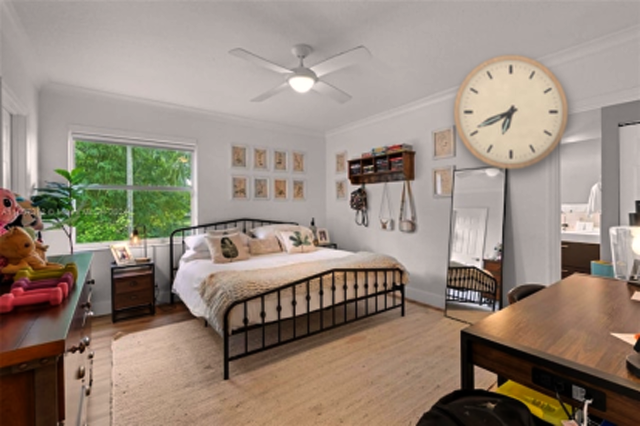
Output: **6:41**
